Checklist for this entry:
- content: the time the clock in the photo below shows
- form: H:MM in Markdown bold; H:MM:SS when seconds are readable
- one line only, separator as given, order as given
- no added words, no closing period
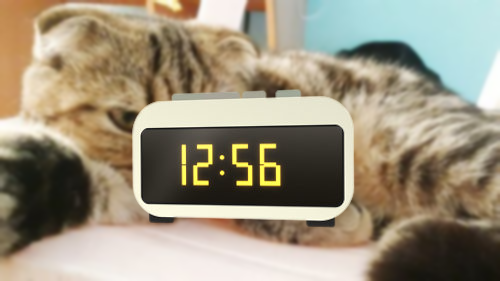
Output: **12:56**
